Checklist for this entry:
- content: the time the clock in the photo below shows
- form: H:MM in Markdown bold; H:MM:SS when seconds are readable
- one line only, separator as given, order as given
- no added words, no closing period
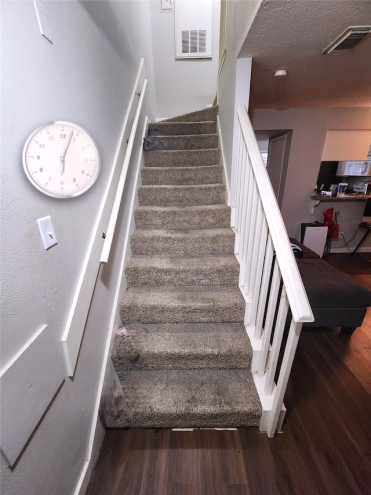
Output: **6:03**
